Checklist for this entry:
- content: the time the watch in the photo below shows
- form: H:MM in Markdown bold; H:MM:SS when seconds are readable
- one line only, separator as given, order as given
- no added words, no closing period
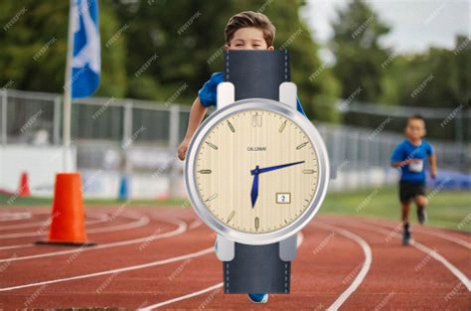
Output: **6:13**
